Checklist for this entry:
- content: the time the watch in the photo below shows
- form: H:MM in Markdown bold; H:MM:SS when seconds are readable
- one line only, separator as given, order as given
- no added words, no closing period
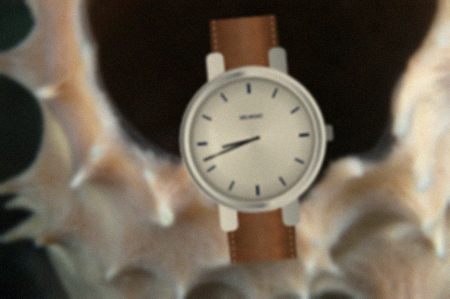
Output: **8:42**
